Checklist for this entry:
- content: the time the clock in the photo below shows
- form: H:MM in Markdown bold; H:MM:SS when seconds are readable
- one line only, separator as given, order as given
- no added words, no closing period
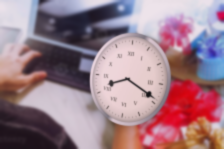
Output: **8:19**
